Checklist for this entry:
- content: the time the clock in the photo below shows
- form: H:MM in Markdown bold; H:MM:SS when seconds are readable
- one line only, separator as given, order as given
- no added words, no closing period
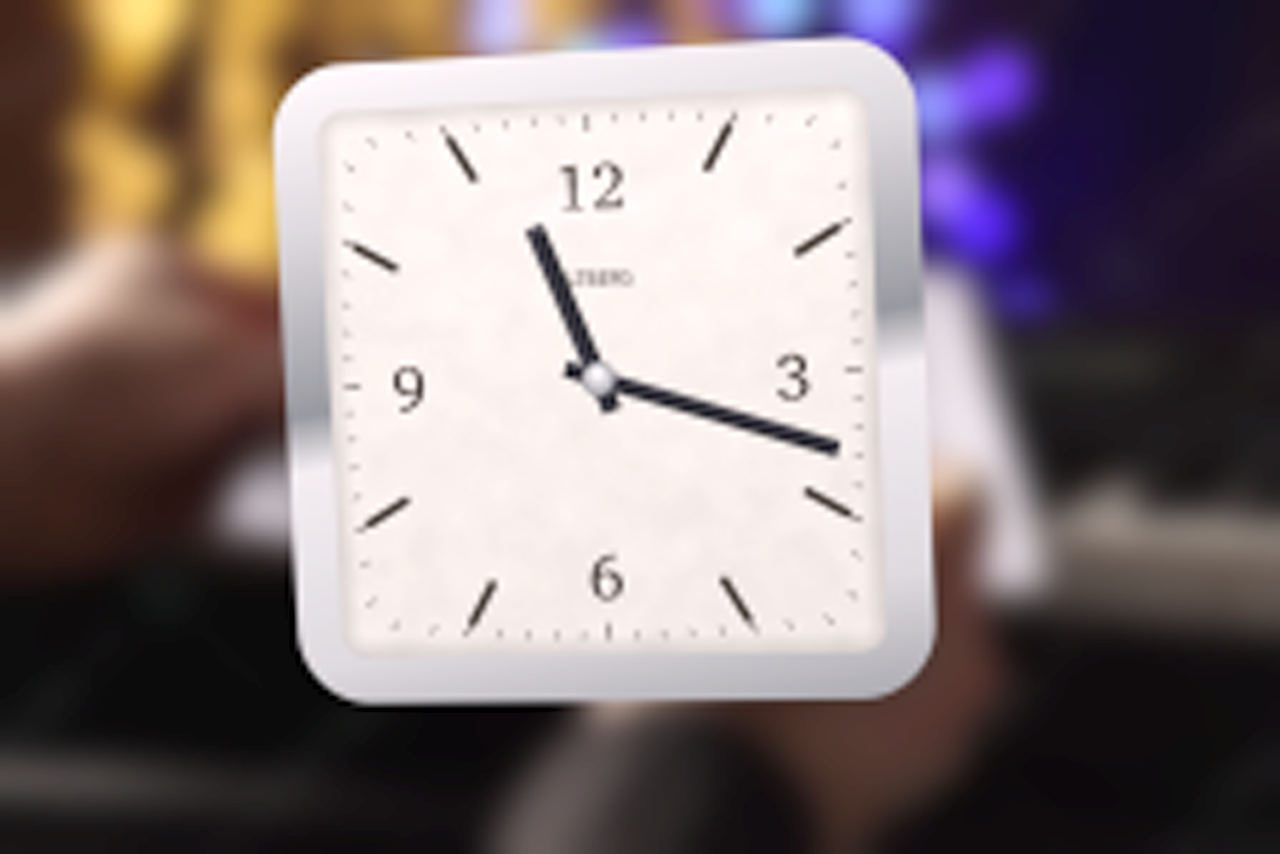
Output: **11:18**
